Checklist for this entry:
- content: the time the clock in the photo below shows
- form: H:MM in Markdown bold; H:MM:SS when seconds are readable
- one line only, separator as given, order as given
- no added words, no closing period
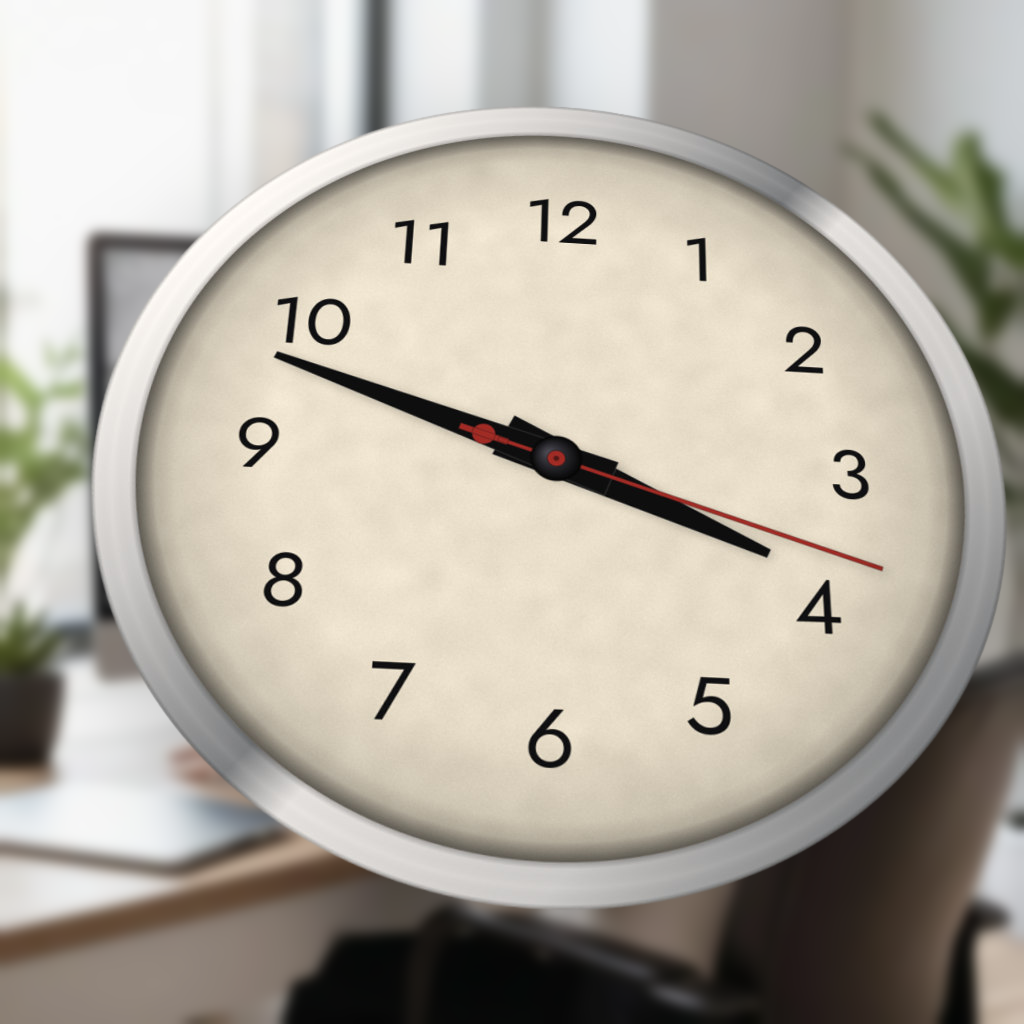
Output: **3:48:18**
